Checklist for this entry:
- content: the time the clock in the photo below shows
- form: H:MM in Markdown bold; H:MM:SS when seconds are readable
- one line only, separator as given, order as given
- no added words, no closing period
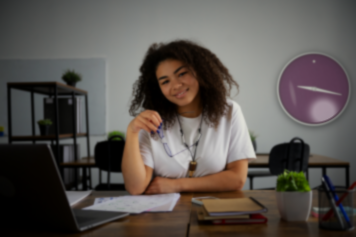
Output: **9:17**
